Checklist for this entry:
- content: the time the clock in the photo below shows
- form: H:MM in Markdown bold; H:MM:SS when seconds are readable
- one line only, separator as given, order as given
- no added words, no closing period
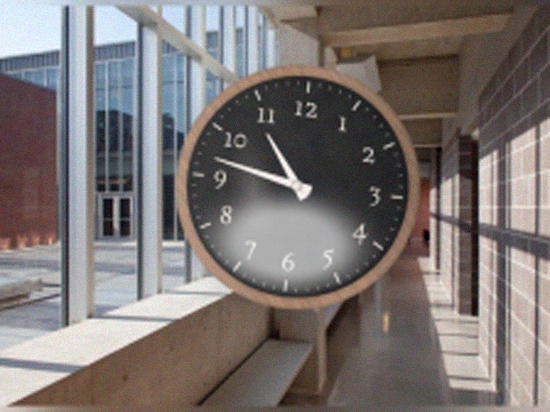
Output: **10:47**
